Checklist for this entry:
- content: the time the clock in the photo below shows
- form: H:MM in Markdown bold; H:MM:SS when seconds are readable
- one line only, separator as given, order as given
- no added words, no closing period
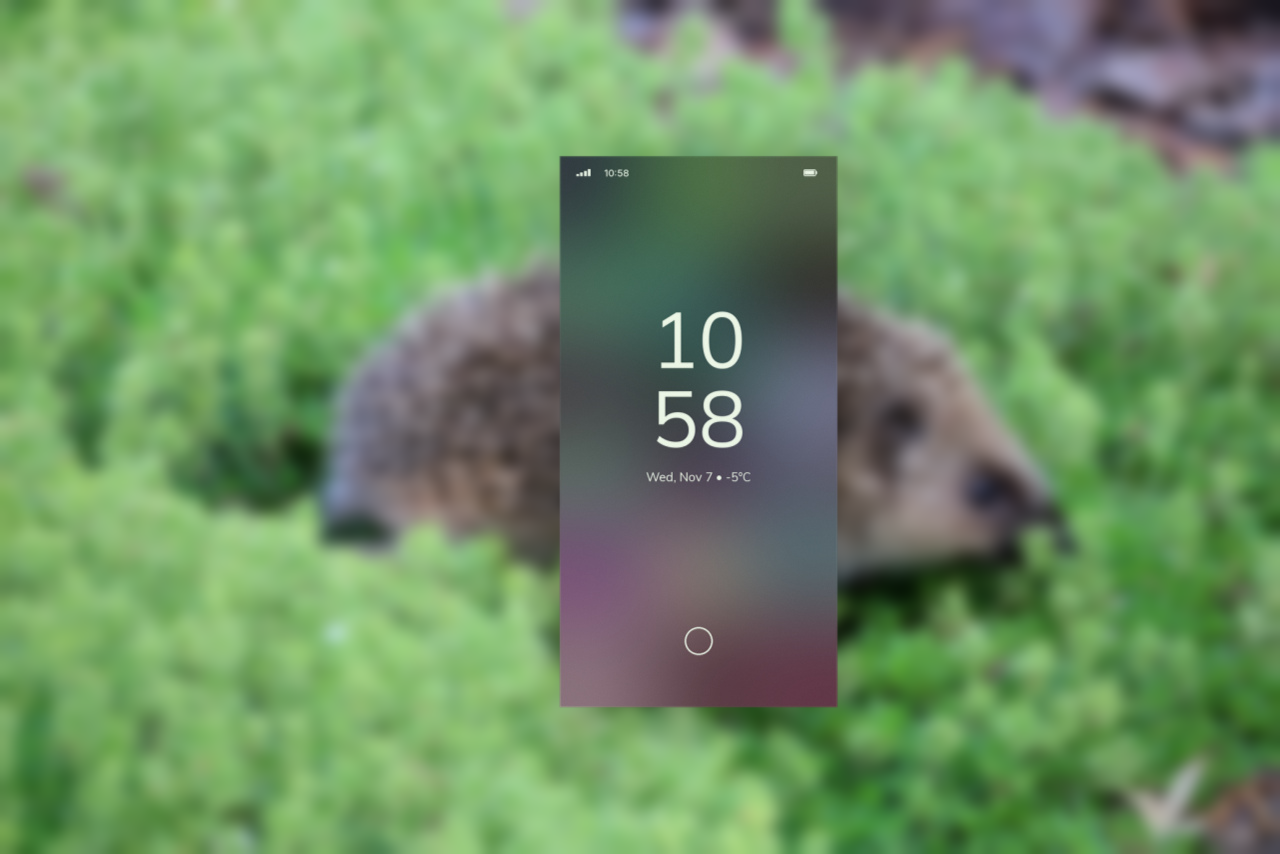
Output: **10:58**
